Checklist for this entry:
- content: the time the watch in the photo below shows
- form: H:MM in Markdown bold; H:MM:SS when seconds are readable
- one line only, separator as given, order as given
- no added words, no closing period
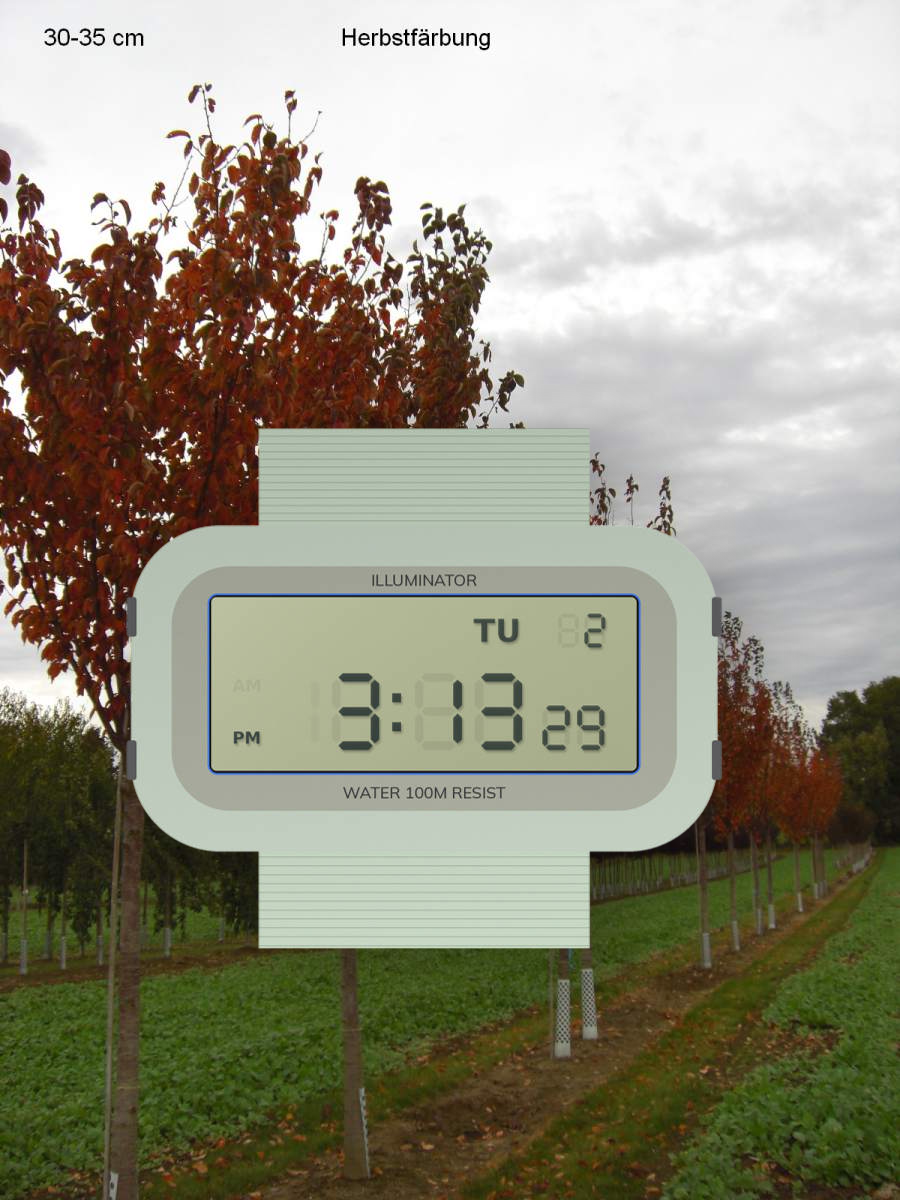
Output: **3:13:29**
